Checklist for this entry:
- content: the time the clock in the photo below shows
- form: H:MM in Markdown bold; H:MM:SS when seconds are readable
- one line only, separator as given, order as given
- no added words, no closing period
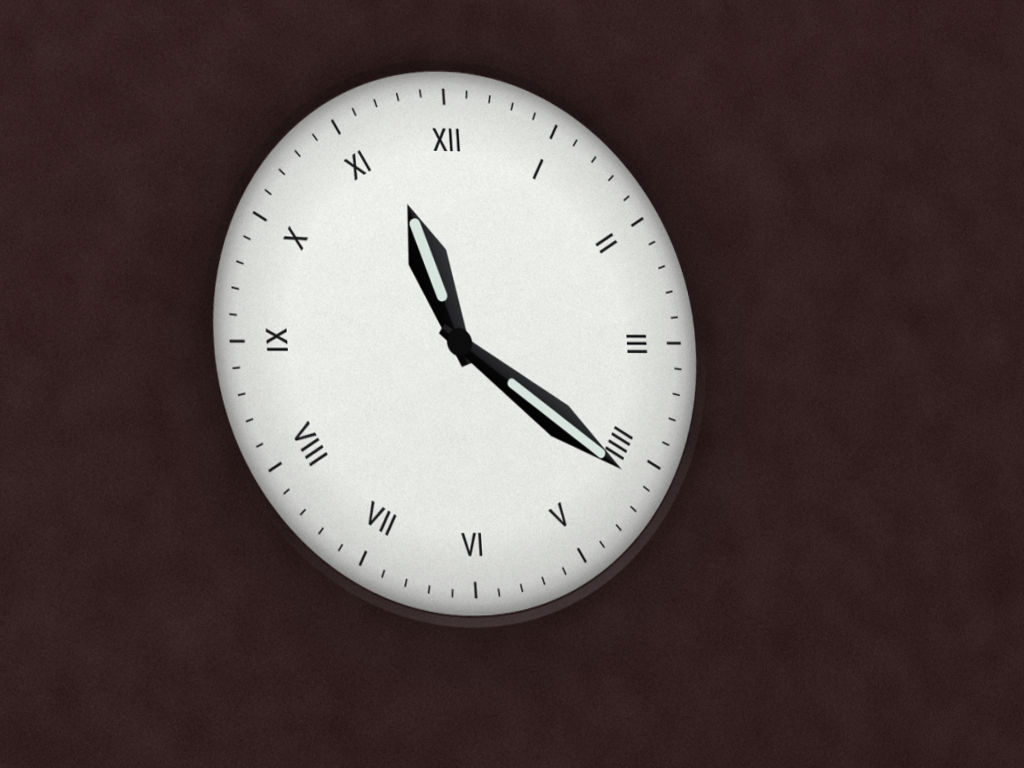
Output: **11:21**
